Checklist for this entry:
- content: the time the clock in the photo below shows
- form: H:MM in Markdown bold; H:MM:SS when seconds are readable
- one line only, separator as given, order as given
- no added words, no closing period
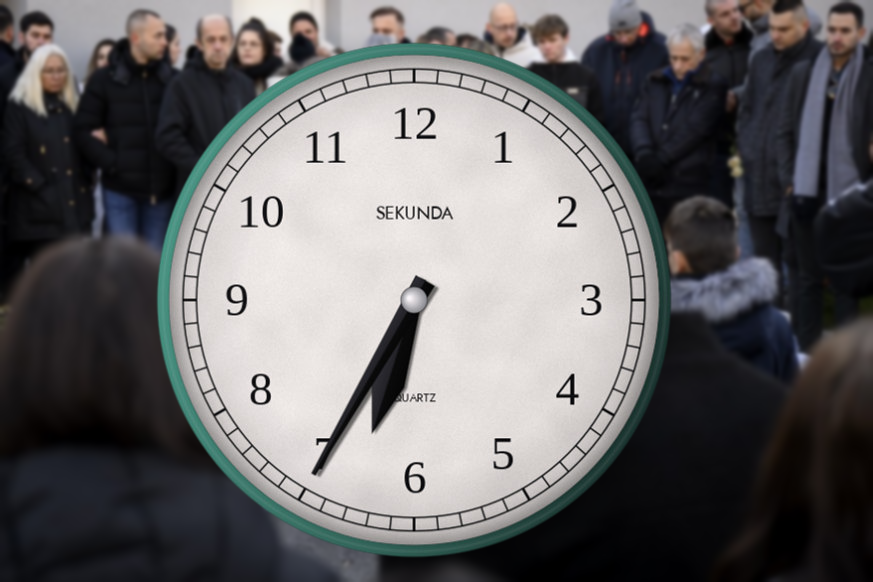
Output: **6:35**
